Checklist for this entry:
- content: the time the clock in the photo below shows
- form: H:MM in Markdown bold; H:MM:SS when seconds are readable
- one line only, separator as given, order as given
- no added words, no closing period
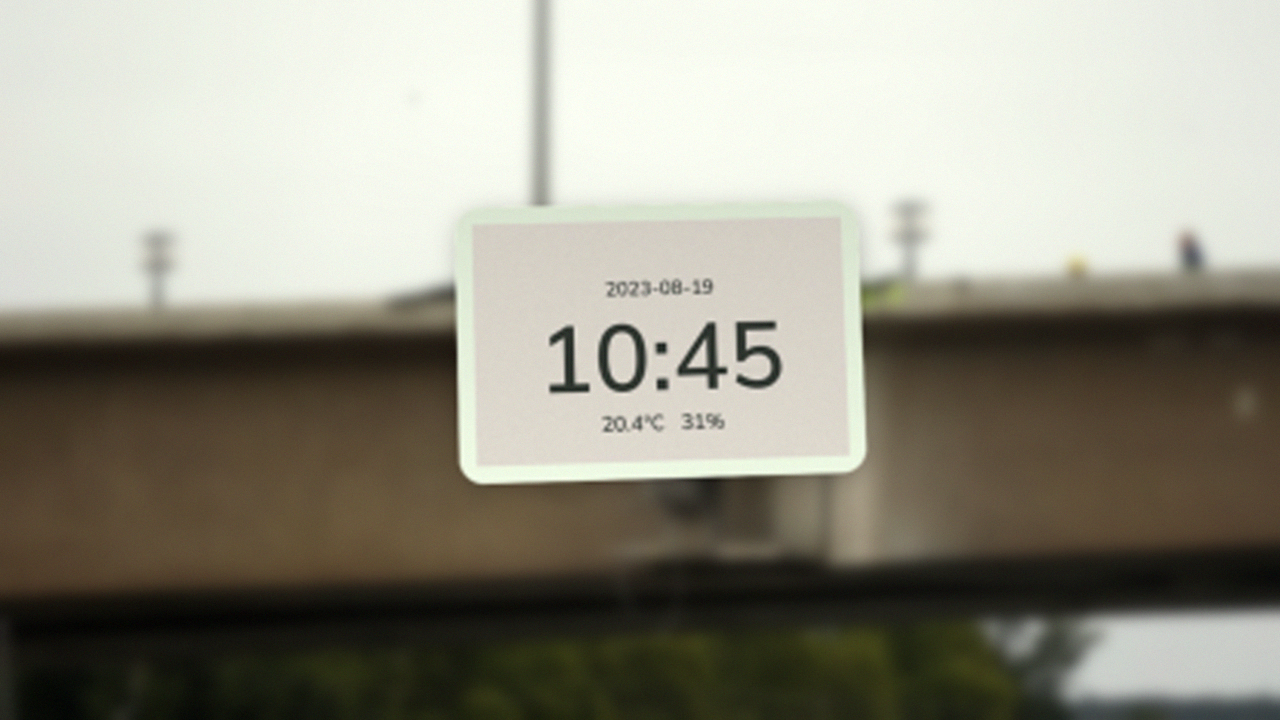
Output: **10:45**
